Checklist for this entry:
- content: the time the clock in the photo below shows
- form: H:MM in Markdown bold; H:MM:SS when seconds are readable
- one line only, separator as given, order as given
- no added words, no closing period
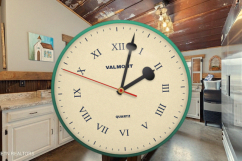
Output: **2:02:49**
